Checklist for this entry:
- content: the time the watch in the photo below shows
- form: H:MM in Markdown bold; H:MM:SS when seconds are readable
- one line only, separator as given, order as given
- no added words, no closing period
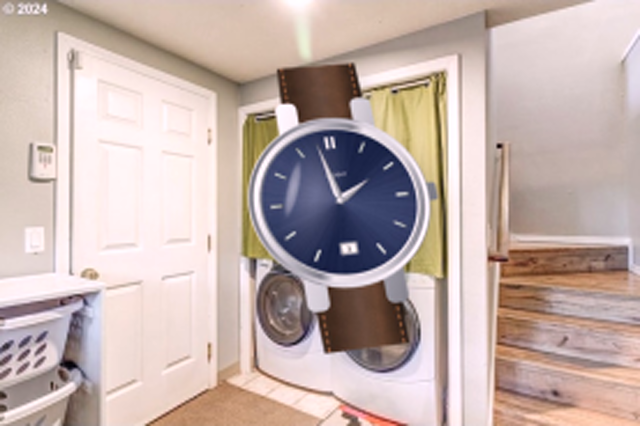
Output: **1:58**
